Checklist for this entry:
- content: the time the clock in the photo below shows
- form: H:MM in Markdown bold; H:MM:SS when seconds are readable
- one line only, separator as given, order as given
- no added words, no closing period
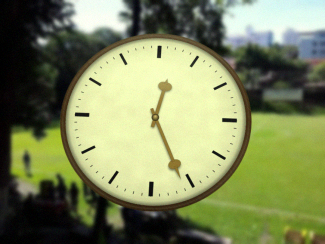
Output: **12:26**
